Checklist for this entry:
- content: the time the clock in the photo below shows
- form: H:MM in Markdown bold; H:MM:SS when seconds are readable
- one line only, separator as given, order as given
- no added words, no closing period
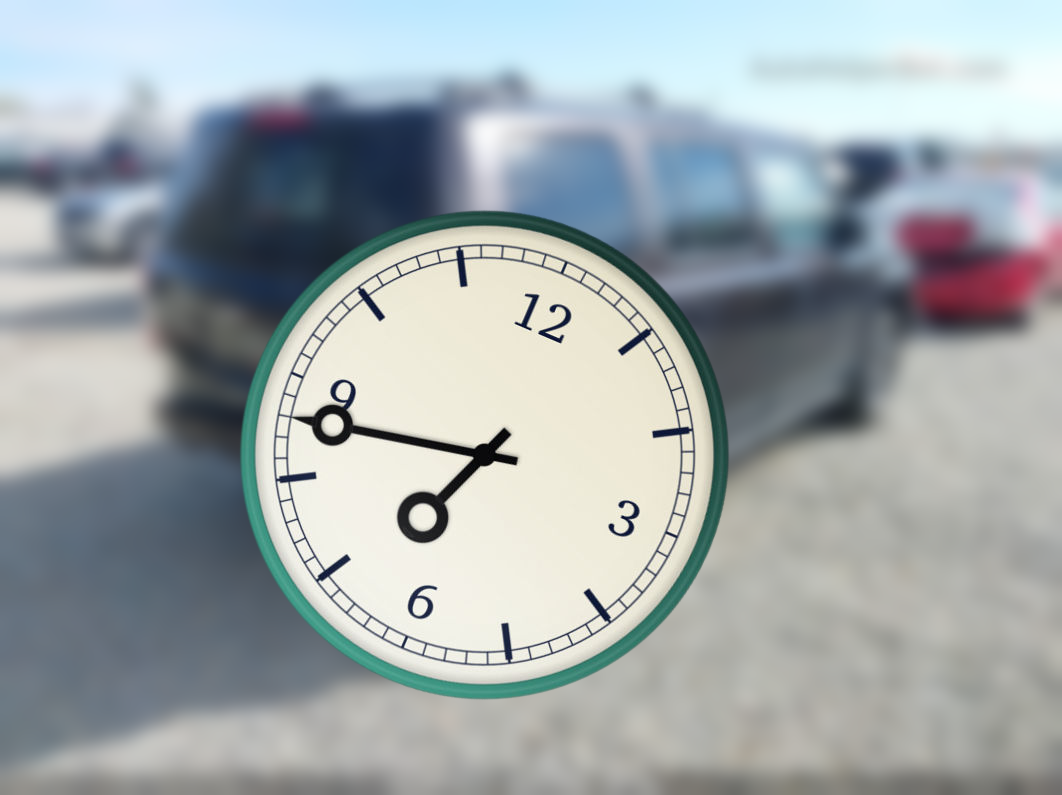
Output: **6:43**
